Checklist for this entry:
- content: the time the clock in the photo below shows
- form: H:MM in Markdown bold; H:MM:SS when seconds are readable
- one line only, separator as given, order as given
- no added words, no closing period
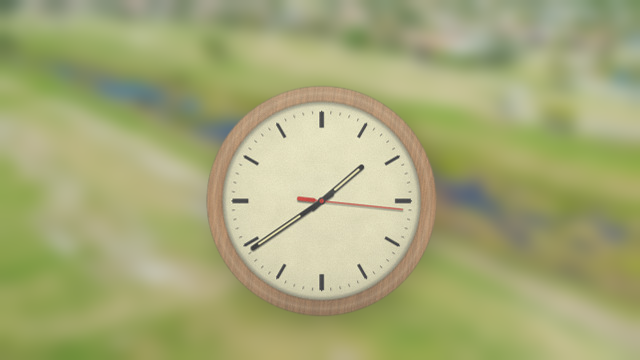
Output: **1:39:16**
